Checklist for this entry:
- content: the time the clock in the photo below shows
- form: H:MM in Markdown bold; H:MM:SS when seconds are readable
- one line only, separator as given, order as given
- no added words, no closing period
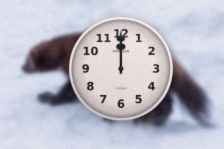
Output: **12:00**
